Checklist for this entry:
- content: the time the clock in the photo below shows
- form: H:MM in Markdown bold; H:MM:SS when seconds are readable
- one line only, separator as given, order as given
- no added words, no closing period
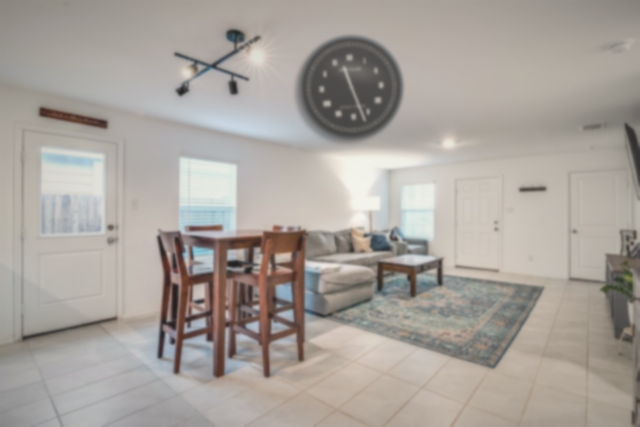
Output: **11:27**
